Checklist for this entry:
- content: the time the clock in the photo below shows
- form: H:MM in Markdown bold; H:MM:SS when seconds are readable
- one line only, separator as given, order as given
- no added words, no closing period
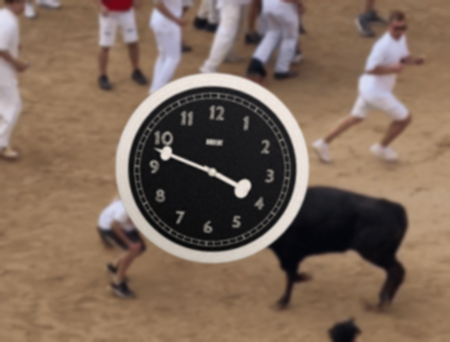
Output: **3:48**
